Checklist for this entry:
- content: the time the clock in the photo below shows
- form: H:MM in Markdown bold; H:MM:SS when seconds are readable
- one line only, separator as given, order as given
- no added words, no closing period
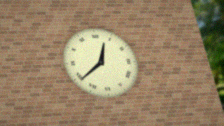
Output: **12:39**
